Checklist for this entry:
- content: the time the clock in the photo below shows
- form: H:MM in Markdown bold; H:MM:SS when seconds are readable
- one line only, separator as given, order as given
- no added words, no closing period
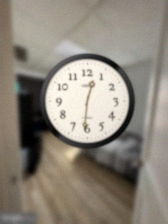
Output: **12:31**
